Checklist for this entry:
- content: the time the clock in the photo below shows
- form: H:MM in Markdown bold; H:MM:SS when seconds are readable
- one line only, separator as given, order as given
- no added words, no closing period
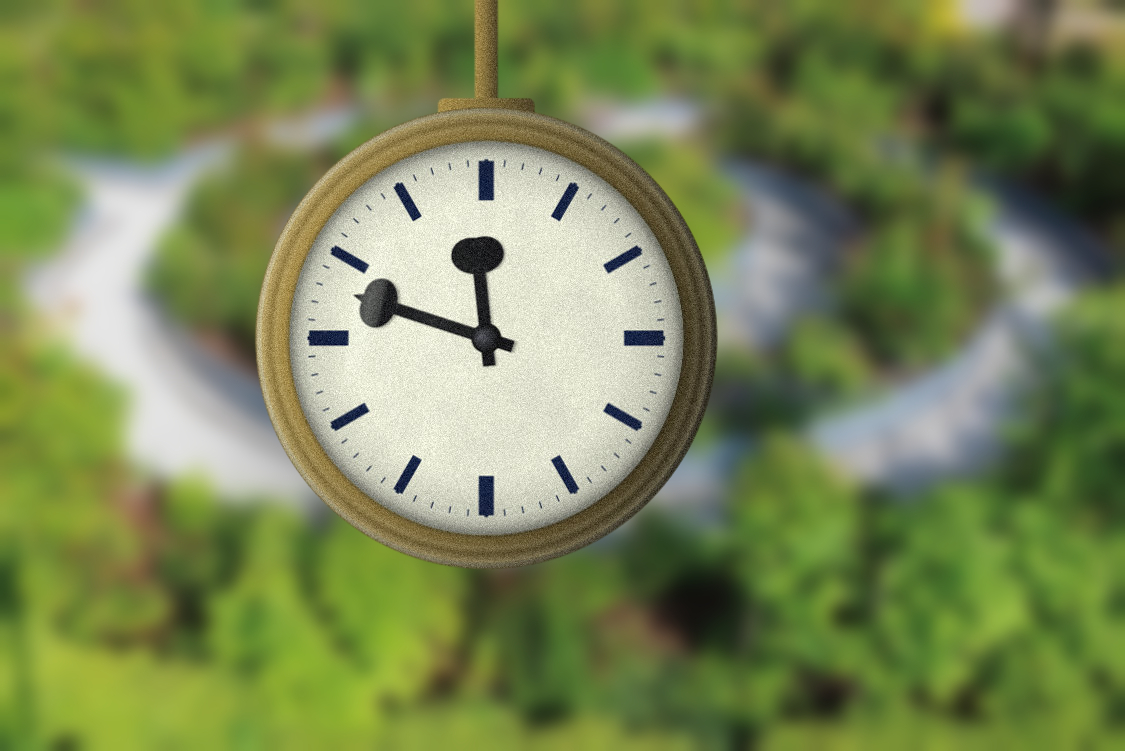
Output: **11:48**
